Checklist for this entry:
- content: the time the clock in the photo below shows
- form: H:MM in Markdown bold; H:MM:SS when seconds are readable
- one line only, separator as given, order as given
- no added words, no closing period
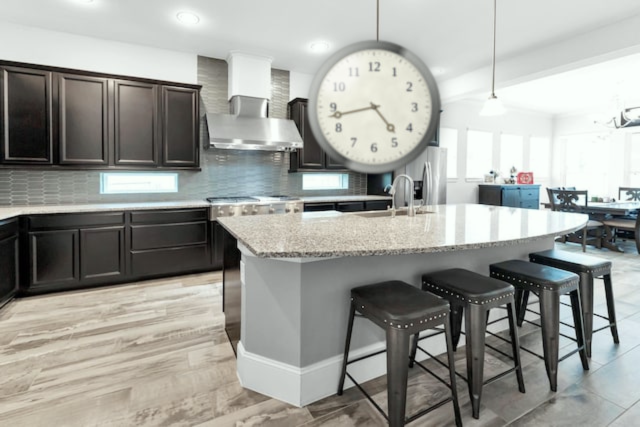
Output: **4:43**
